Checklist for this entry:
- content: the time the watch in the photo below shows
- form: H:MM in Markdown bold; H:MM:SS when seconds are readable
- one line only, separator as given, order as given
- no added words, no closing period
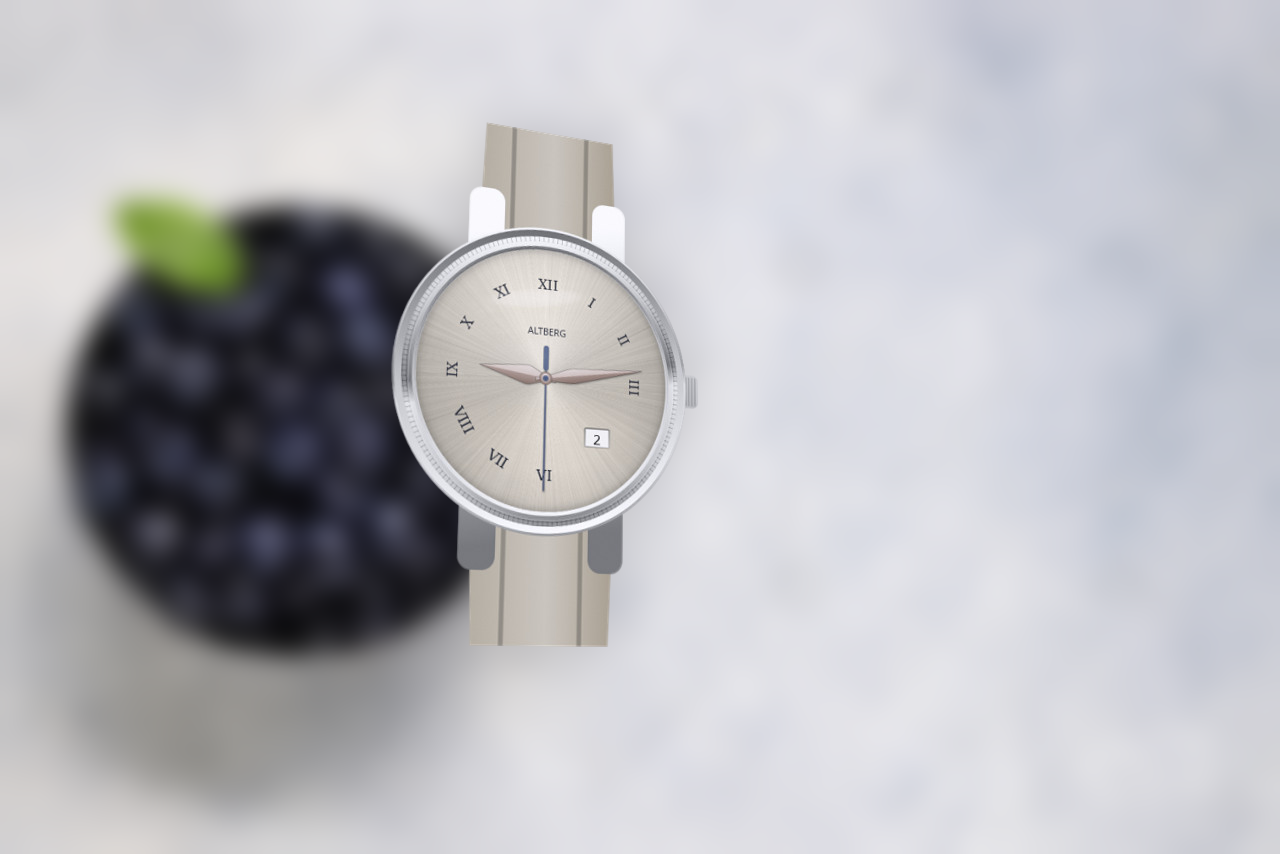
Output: **9:13:30**
